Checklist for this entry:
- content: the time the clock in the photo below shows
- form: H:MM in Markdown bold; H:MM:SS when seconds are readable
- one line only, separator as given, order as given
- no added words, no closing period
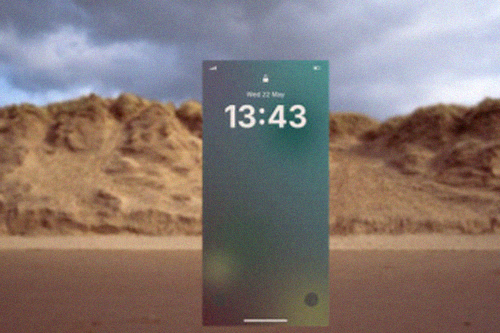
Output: **13:43**
